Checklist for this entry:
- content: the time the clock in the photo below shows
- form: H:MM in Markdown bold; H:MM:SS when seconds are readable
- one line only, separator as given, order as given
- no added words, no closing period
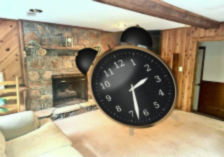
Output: **2:33**
